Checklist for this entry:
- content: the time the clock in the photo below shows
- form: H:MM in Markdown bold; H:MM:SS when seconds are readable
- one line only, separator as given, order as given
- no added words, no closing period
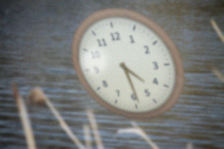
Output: **4:29**
